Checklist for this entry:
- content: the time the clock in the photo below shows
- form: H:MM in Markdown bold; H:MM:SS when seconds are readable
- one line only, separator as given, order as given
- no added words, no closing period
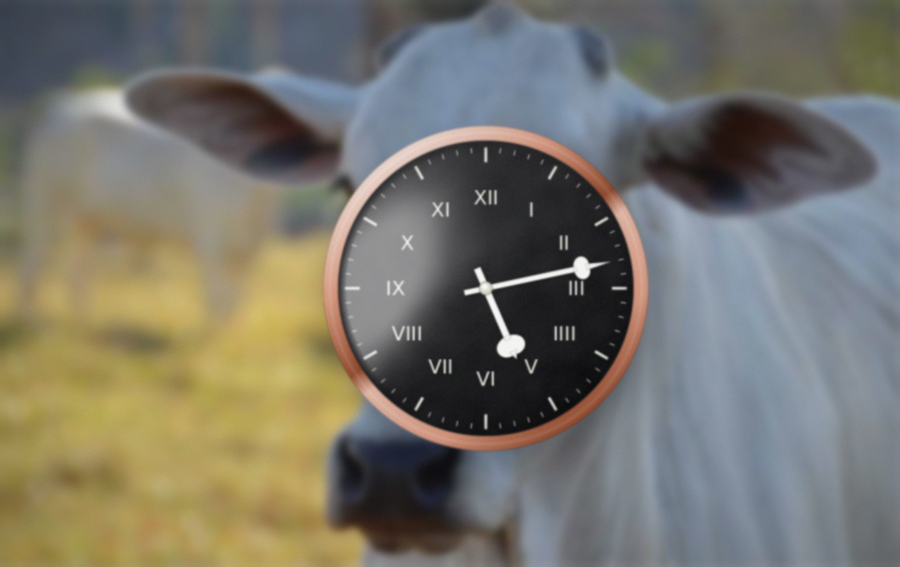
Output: **5:13**
